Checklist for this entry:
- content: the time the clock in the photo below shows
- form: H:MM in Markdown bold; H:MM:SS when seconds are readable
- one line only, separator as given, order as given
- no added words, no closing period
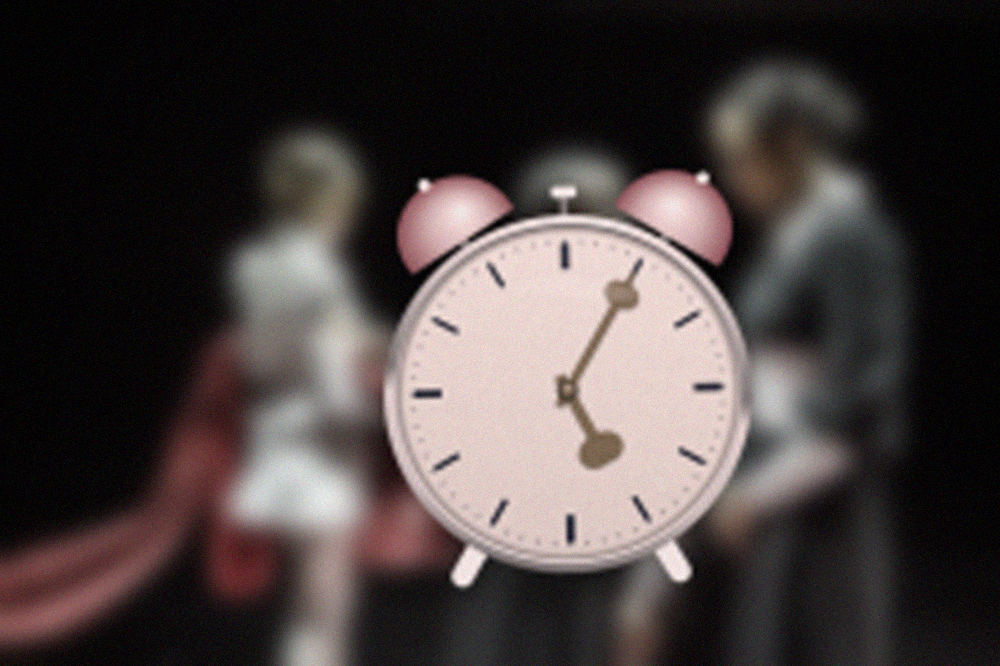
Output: **5:05**
